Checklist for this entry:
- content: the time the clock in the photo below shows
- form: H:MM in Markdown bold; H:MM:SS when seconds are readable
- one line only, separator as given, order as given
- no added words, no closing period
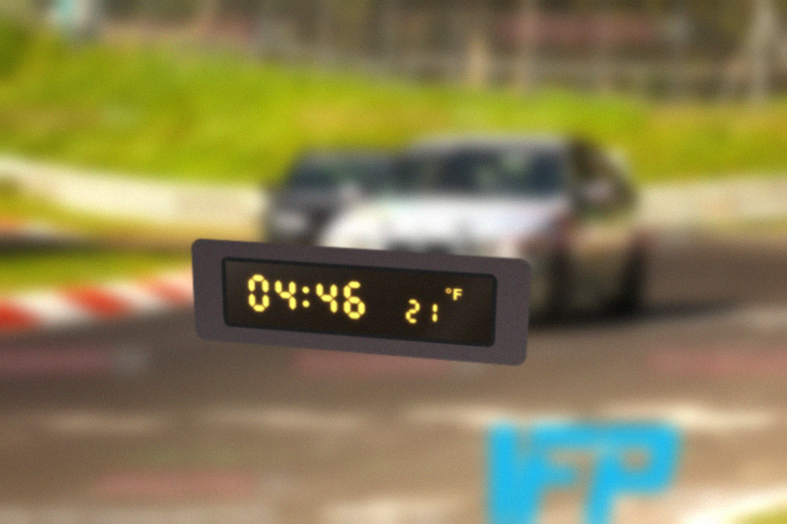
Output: **4:46**
